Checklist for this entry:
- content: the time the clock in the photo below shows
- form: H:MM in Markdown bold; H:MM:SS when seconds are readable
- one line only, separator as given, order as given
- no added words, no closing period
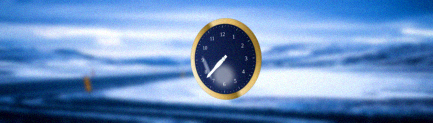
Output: **7:38**
